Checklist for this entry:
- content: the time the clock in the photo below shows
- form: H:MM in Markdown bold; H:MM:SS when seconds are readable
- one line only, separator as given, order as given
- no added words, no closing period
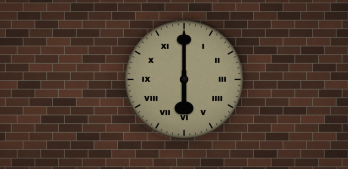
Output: **6:00**
